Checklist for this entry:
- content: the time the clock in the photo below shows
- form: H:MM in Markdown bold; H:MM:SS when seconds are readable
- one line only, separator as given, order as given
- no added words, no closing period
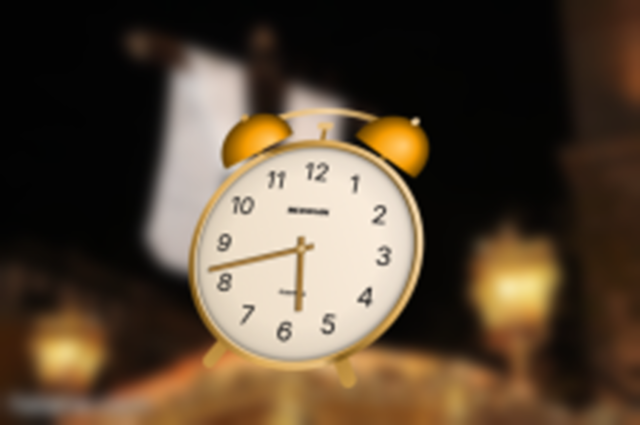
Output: **5:42**
